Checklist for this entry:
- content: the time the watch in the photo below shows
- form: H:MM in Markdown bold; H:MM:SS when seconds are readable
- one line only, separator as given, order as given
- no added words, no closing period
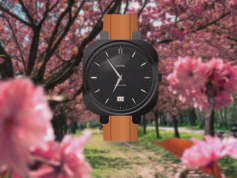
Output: **6:54**
